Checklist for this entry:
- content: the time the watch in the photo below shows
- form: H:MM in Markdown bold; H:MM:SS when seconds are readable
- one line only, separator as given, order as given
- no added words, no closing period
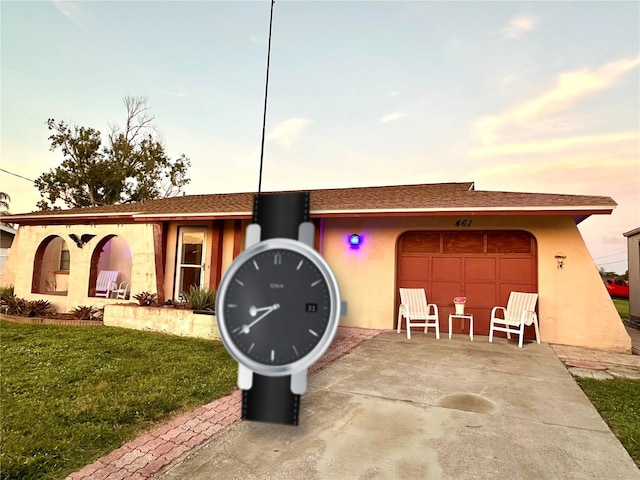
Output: **8:39**
